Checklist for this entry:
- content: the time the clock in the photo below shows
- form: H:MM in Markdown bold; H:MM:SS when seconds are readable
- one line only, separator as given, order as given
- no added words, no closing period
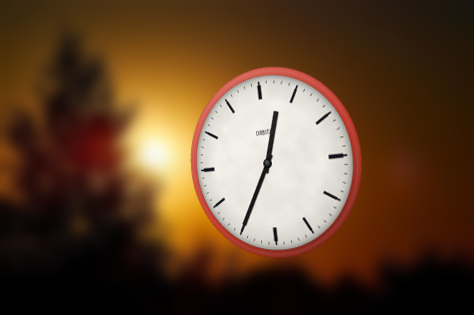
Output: **12:35**
